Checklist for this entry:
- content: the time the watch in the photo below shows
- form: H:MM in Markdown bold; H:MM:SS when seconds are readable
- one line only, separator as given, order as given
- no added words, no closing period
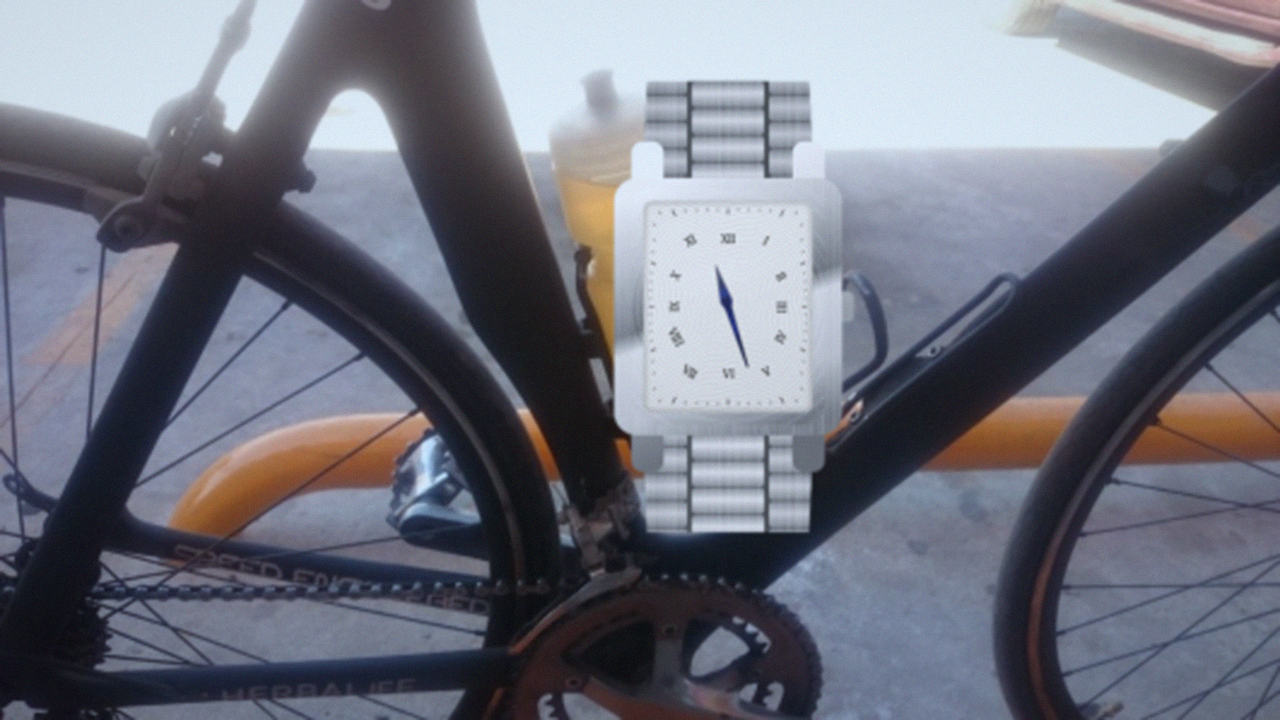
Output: **11:27**
